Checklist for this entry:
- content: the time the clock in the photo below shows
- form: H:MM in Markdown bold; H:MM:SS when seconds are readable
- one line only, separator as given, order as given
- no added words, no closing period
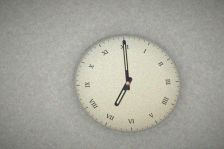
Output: **7:00**
